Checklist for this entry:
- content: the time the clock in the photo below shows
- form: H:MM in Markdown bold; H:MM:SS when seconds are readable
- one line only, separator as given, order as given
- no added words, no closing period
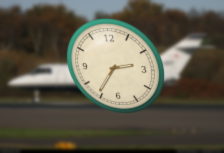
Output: **2:36**
